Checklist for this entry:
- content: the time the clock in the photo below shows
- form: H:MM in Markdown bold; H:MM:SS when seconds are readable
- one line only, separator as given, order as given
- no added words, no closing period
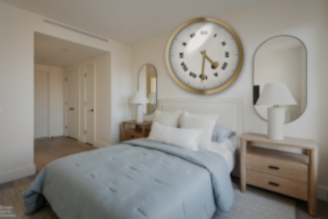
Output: **4:31**
